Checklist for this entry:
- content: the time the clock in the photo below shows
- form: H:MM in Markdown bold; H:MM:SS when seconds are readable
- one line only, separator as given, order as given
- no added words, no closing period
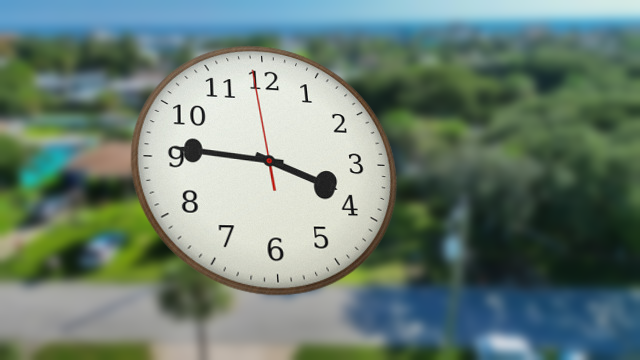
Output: **3:45:59**
